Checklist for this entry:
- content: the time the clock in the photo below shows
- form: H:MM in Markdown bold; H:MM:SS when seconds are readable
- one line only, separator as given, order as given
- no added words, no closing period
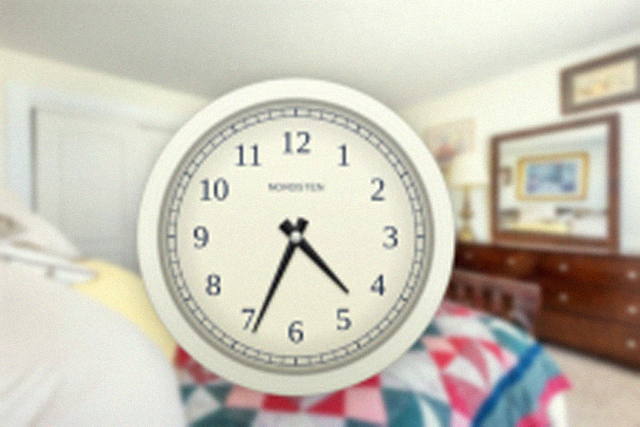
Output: **4:34**
